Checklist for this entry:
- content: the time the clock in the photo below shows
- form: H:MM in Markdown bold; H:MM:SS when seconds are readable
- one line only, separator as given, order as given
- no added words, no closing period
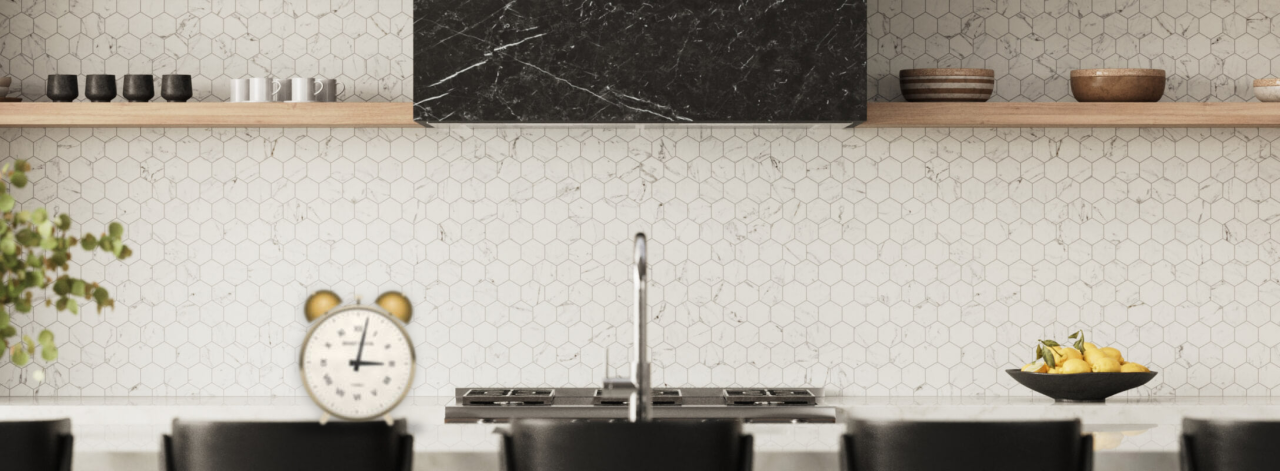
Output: **3:02**
